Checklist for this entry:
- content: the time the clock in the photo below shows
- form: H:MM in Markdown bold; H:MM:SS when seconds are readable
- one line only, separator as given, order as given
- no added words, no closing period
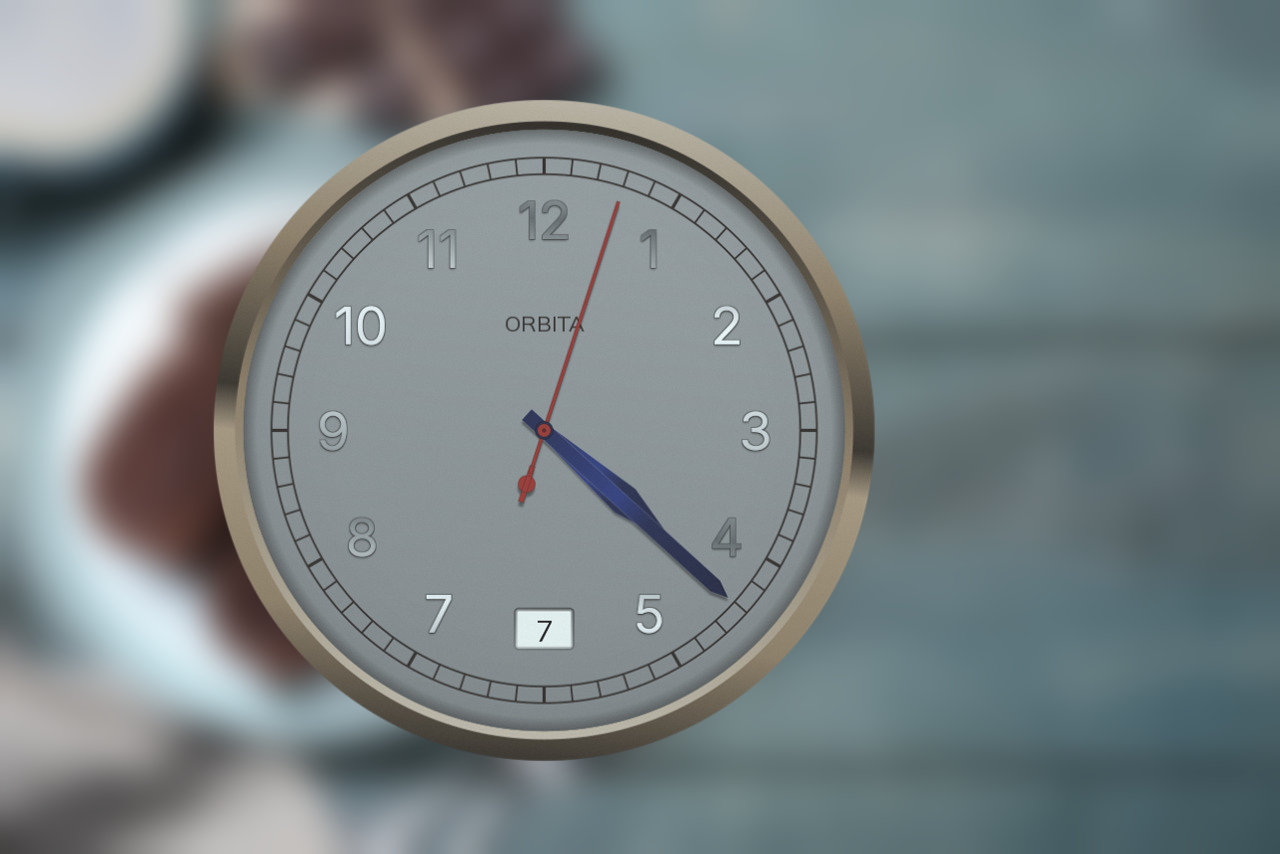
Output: **4:22:03**
